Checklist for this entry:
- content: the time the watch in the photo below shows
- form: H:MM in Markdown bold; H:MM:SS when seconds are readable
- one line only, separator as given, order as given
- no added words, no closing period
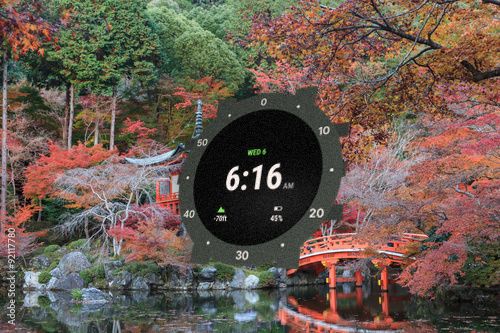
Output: **6:16**
